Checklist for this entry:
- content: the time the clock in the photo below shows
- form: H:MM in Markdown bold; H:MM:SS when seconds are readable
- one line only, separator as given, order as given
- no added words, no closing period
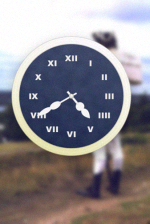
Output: **4:40**
